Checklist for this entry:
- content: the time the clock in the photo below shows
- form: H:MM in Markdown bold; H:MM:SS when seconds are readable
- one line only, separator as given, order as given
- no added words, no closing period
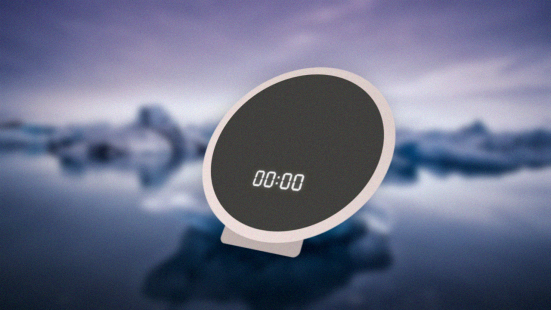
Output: **0:00**
